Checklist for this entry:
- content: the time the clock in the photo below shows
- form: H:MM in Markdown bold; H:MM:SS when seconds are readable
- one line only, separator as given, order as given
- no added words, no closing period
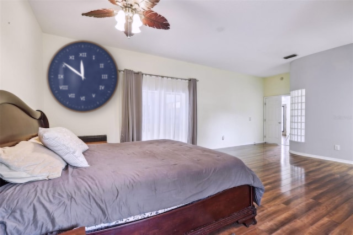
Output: **11:51**
